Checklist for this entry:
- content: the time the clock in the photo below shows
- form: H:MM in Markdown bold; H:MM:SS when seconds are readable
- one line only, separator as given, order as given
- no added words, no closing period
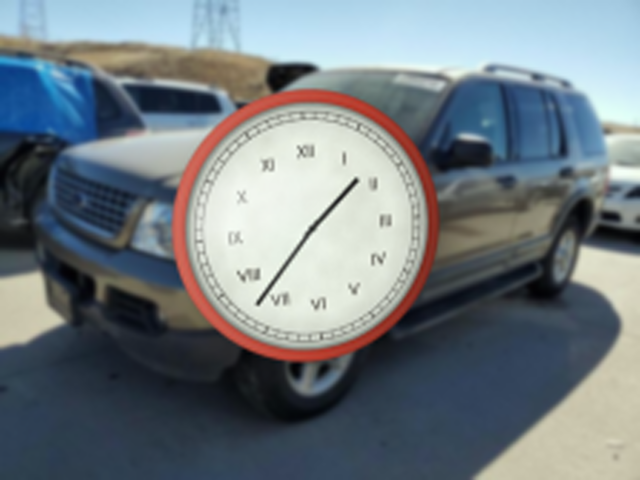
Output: **1:37**
